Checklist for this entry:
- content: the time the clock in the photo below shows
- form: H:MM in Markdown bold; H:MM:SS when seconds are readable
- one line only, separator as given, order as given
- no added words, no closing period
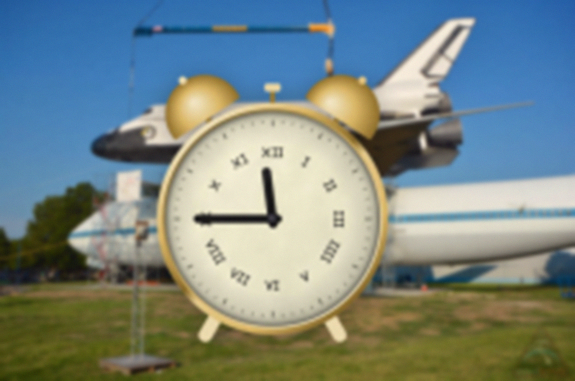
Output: **11:45**
